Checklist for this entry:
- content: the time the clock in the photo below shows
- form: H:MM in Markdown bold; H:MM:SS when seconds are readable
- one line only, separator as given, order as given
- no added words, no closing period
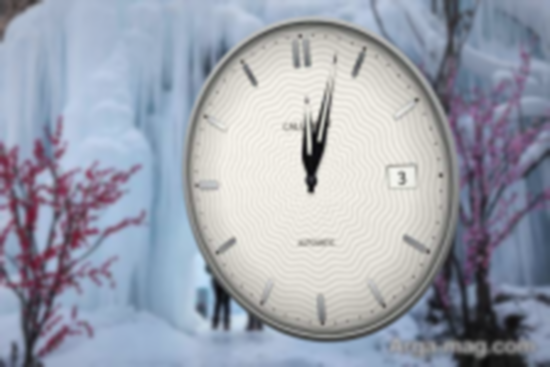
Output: **12:03**
